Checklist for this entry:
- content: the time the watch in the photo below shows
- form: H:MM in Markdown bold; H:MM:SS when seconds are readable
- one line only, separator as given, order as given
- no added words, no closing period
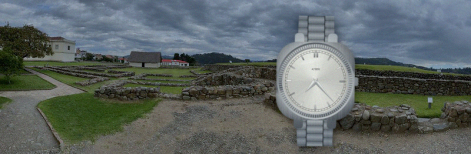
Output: **7:23**
